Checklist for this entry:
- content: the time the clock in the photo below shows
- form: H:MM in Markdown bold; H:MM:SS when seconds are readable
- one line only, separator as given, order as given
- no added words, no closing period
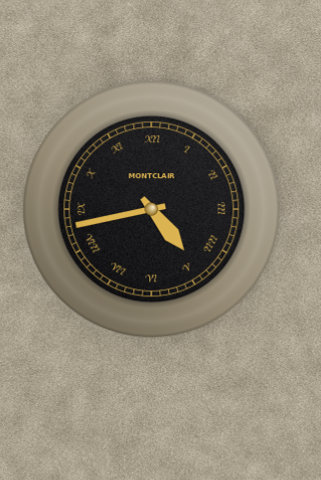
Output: **4:43**
